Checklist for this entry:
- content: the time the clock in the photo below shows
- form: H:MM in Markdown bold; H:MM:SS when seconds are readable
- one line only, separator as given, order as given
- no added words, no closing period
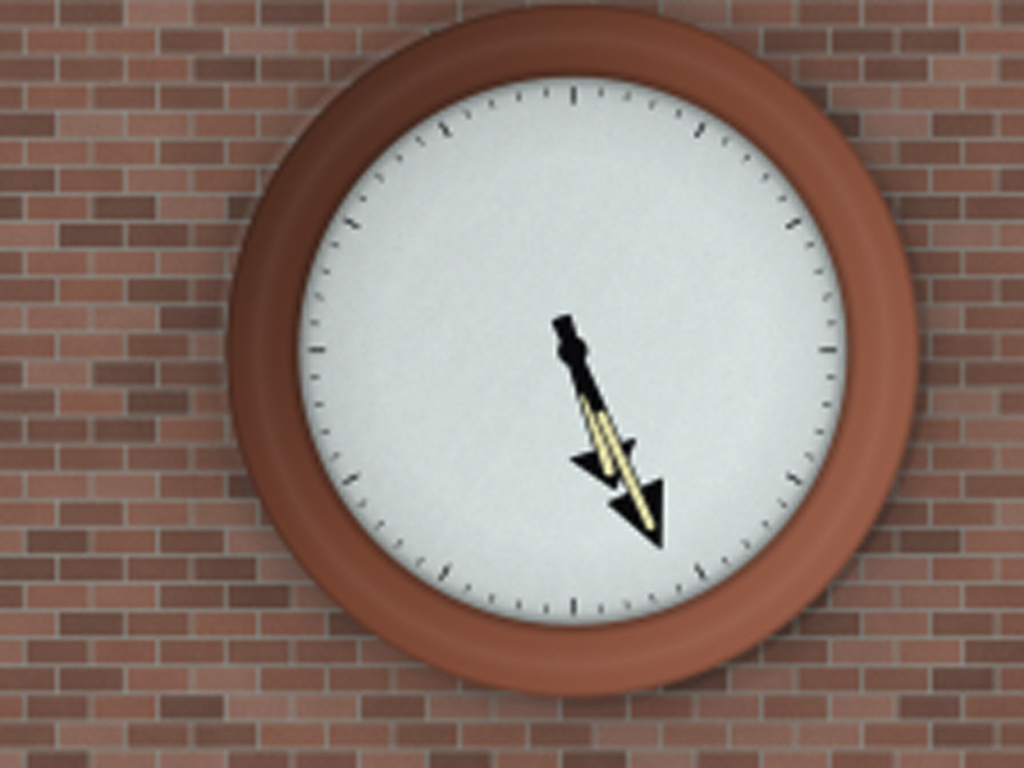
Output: **5:26**
